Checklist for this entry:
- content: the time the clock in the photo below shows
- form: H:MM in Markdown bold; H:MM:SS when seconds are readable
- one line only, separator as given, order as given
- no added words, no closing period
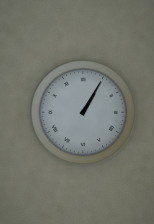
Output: **1:05**
